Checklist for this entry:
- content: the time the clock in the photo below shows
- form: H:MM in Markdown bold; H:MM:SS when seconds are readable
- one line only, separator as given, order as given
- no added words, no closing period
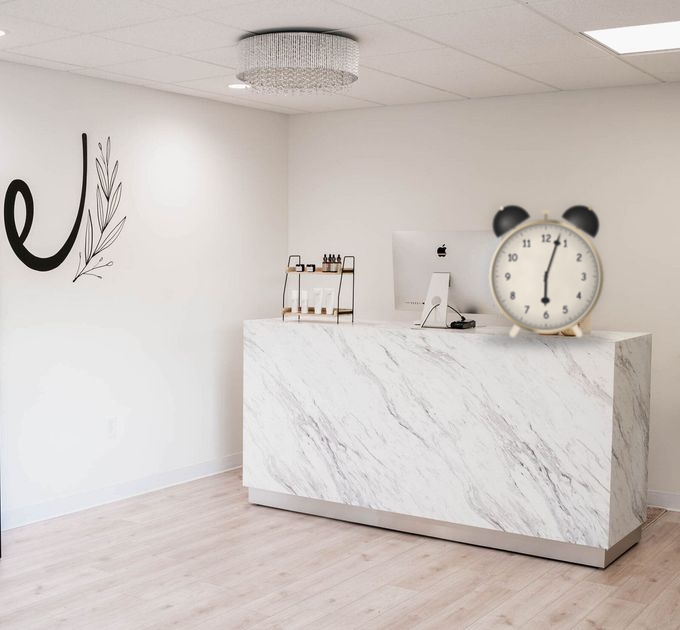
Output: **6:03**
